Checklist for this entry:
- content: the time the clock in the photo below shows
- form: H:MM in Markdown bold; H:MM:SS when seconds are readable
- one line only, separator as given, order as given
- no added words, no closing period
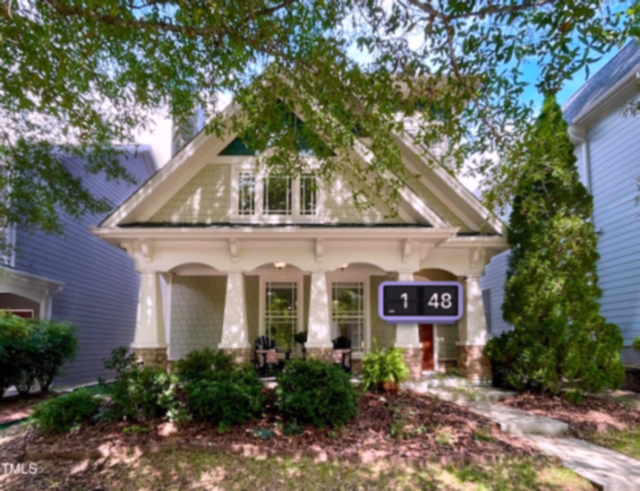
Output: **1:48**
